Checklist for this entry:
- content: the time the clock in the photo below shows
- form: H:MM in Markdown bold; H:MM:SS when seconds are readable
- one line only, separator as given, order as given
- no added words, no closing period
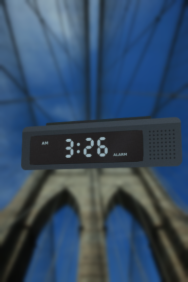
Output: **3:26**
